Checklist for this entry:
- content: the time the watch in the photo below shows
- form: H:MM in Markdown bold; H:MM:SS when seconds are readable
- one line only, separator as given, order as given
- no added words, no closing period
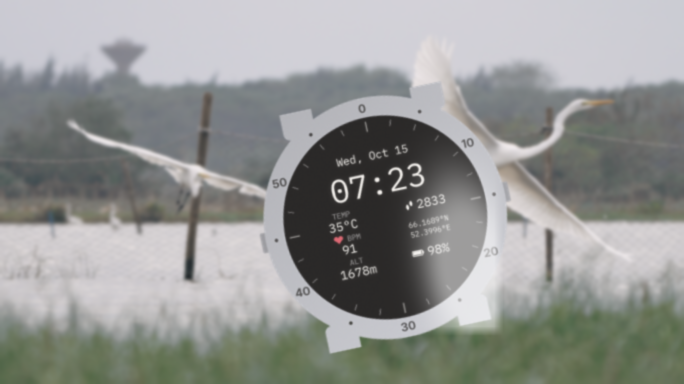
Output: **7:23**
